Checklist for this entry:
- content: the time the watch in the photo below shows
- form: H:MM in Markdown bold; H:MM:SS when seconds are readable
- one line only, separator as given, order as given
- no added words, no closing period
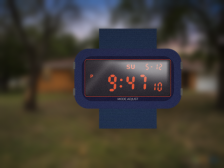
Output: **9:47:10**
